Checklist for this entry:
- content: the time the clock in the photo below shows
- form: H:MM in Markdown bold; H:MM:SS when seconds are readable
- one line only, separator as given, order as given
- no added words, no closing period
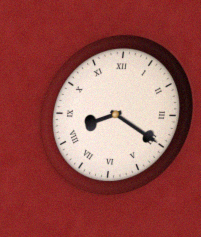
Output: **8:20**
